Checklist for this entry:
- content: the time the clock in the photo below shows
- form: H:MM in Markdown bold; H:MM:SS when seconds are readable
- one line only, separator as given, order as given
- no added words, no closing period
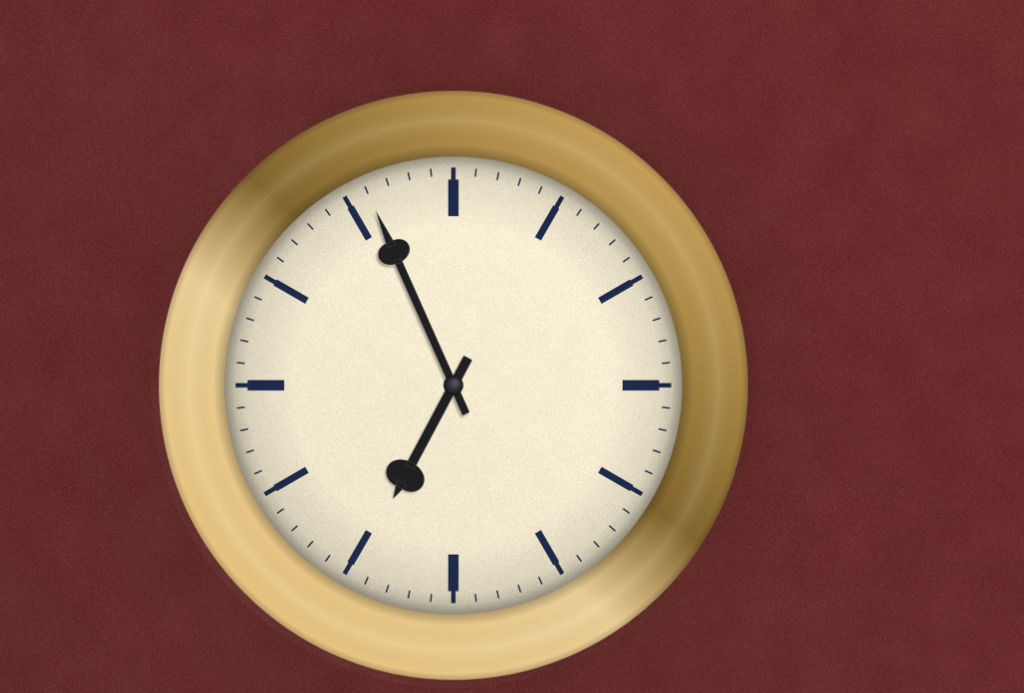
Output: **6:56**
